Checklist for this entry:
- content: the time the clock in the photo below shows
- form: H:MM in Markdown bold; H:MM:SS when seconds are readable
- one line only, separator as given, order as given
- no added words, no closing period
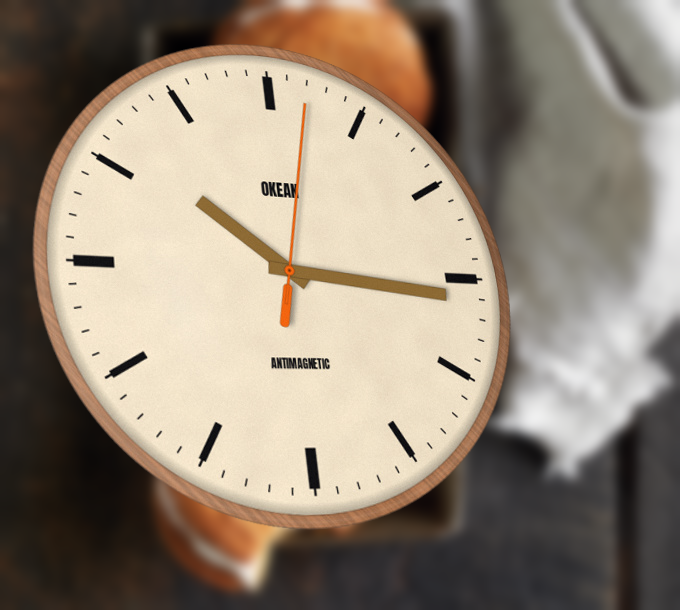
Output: **10:16:02**
